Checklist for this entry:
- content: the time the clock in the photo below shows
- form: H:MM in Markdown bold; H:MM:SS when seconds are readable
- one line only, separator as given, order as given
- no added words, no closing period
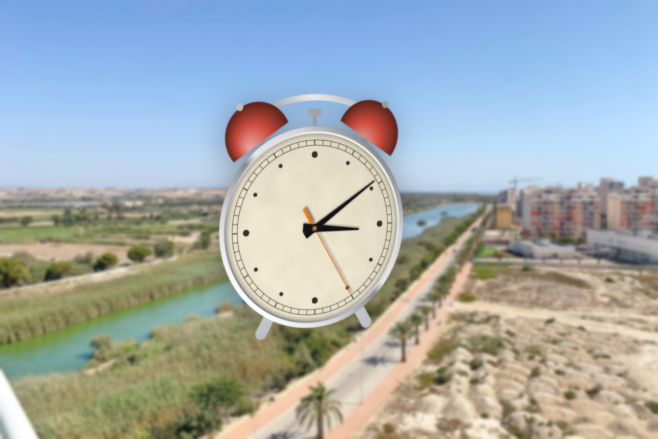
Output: **3:09:25**
